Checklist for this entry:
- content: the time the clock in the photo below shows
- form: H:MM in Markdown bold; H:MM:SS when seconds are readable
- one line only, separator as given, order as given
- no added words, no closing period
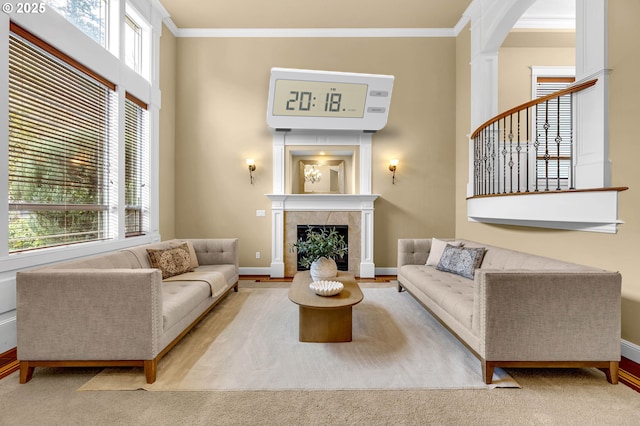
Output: **20:18**
